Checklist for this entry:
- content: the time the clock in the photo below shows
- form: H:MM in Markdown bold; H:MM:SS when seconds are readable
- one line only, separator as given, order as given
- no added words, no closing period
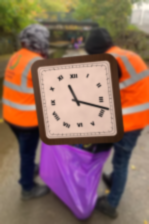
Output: **11:18**
